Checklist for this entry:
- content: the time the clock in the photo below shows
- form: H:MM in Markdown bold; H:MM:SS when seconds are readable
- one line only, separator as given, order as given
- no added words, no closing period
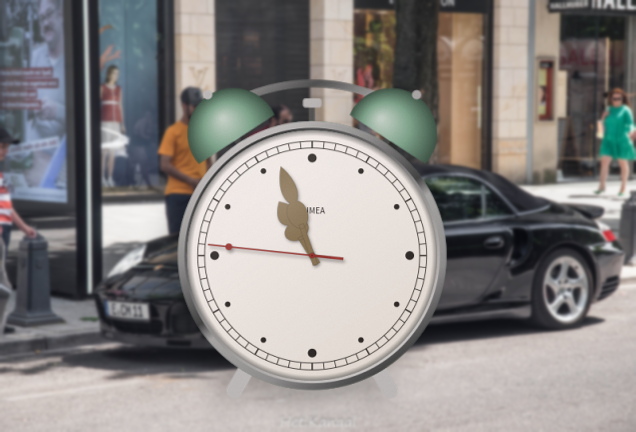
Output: **10:56:46**
